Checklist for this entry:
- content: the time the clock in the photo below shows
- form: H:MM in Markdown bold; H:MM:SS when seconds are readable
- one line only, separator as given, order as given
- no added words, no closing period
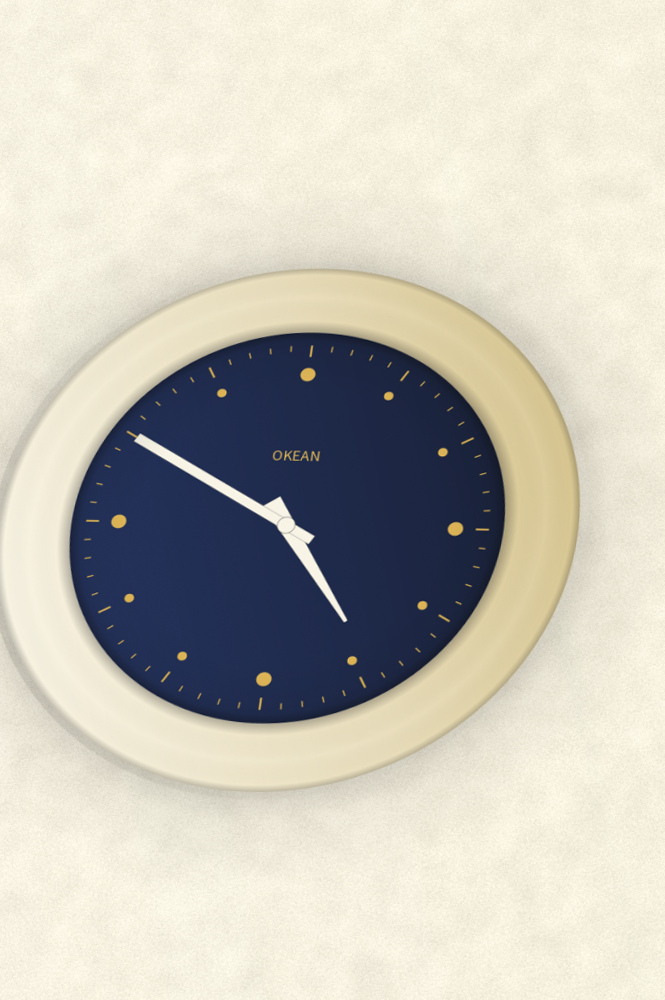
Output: **4:50**
